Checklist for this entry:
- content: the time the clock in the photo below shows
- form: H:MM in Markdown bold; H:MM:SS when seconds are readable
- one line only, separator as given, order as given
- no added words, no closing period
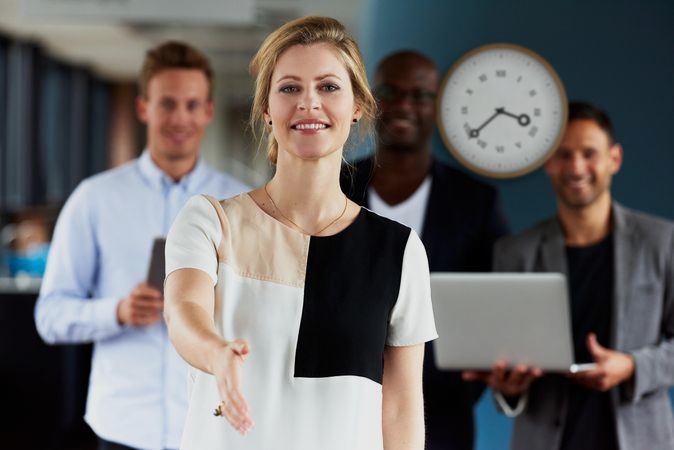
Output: **3:38**
